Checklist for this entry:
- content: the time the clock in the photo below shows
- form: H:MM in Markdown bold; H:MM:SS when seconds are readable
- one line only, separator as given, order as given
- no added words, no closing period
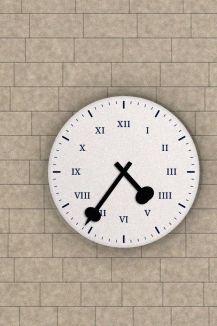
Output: **4:36**
